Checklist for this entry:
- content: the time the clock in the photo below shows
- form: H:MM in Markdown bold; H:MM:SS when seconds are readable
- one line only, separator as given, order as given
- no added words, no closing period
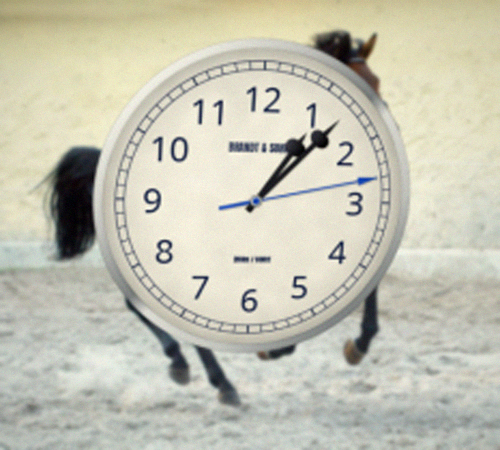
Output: **1:07:13**
